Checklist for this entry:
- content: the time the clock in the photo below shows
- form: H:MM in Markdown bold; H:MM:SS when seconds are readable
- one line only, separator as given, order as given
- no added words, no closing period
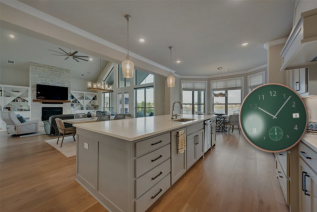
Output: **10:07**
